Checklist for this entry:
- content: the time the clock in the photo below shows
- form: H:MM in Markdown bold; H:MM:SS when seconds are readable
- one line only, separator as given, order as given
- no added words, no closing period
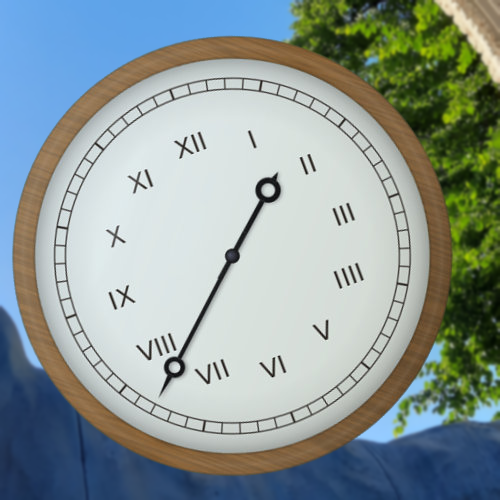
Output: **1:38**
